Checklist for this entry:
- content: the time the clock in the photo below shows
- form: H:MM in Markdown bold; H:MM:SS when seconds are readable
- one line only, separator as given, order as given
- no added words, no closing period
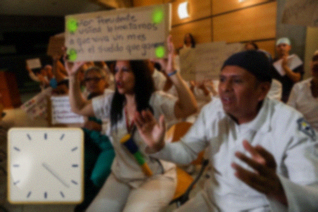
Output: **4:22**
